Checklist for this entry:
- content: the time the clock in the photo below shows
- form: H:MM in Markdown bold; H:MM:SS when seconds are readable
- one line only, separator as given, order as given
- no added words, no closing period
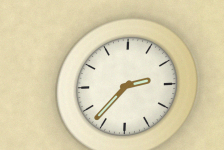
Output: **2:37**
